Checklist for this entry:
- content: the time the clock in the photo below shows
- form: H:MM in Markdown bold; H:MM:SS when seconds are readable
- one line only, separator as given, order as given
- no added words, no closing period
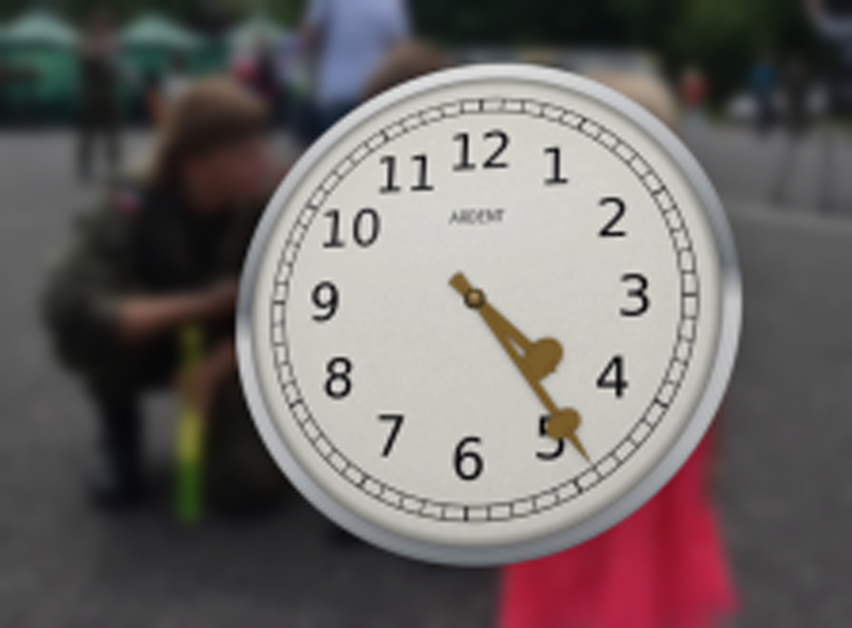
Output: **4:24**
